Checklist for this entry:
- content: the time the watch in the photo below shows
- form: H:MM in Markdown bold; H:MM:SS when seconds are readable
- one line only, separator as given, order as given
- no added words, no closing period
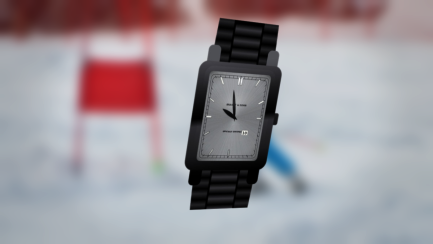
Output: **9:58**
